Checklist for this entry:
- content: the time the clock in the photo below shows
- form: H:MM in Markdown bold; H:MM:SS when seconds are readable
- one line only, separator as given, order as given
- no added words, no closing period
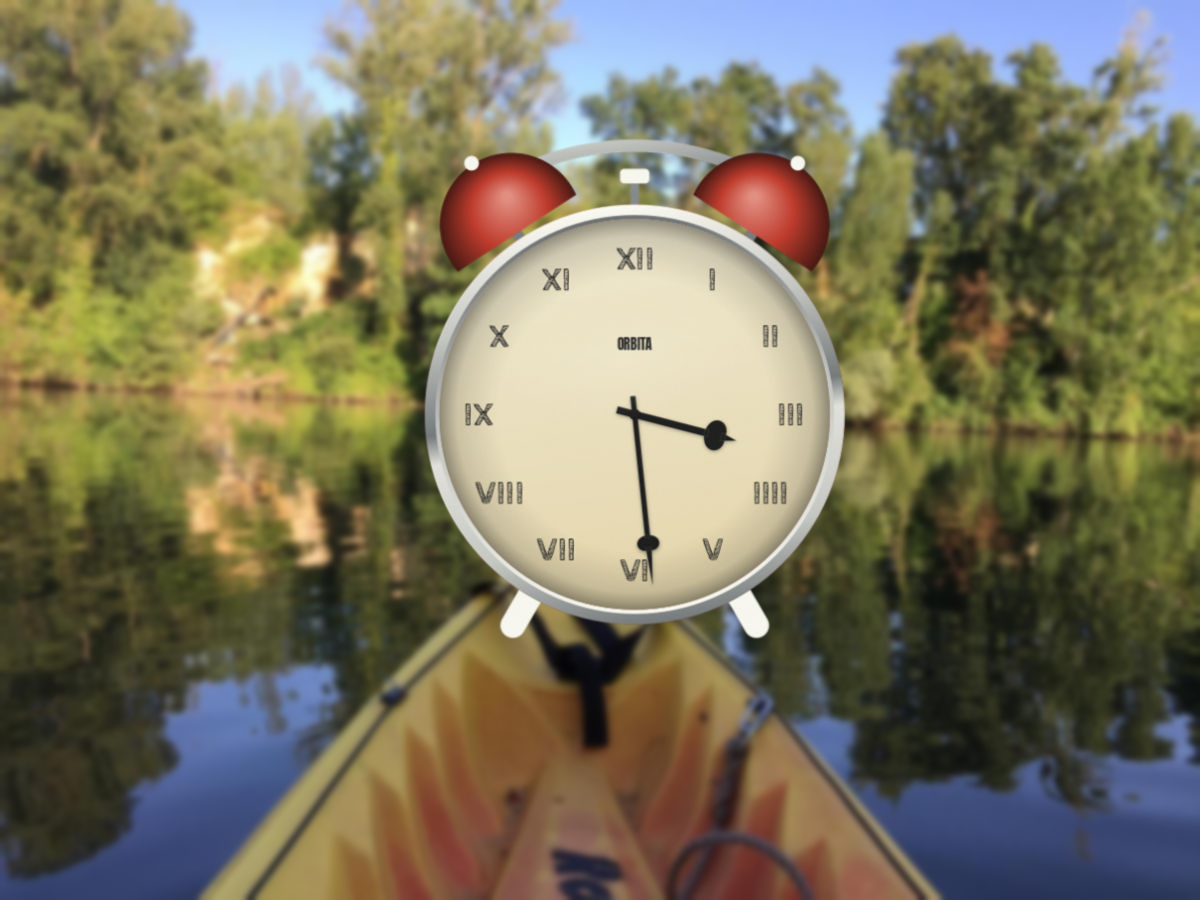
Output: **3:29**
